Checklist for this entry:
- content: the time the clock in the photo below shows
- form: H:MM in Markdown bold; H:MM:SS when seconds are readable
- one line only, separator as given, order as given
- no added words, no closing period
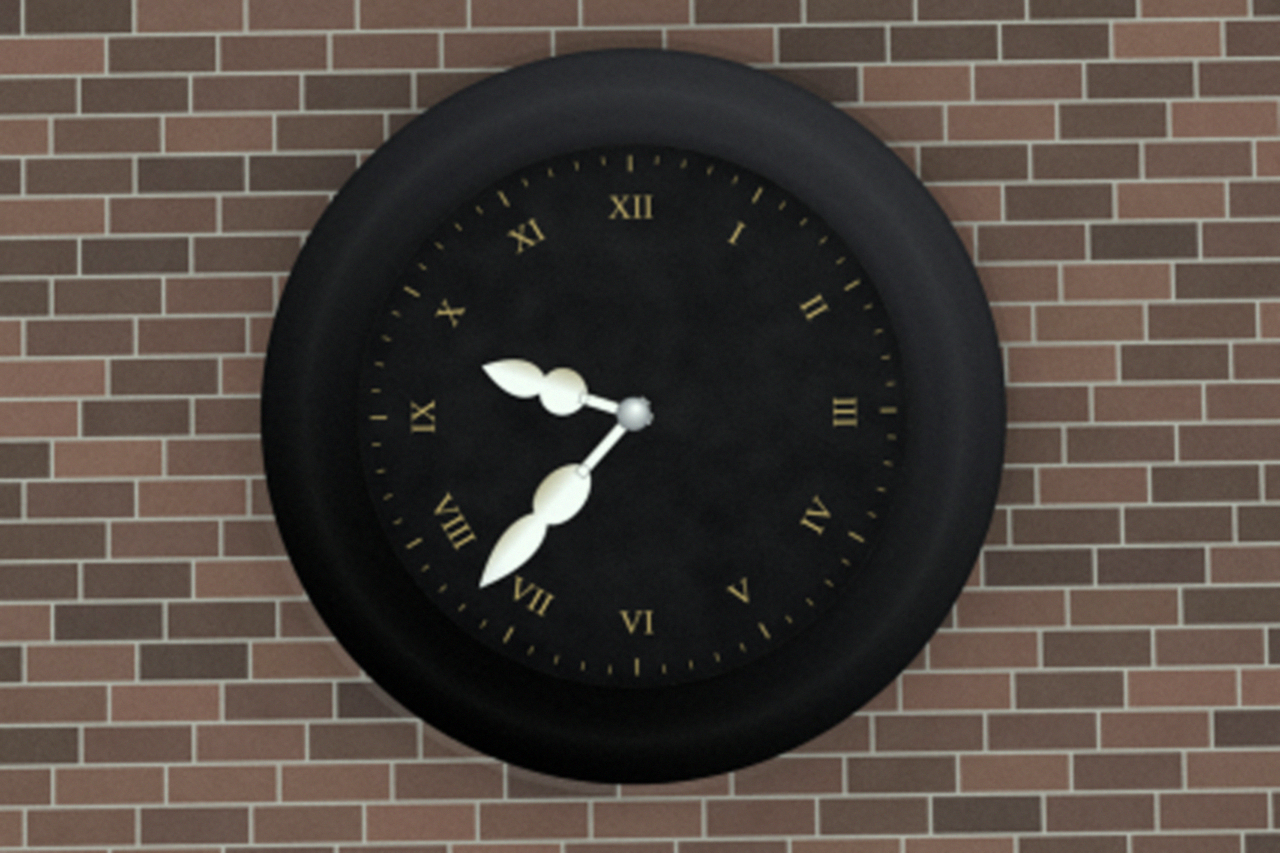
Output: **9:37**
